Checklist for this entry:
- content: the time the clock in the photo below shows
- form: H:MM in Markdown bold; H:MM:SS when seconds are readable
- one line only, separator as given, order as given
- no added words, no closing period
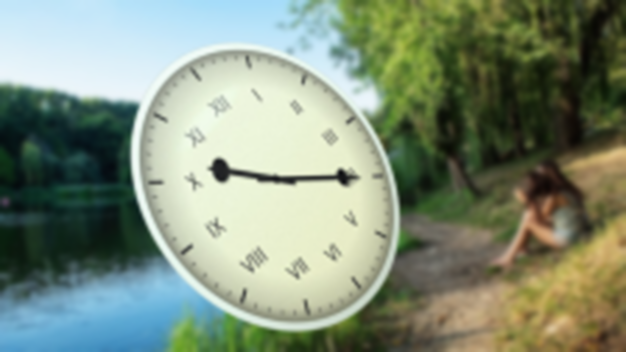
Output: **10:20**
